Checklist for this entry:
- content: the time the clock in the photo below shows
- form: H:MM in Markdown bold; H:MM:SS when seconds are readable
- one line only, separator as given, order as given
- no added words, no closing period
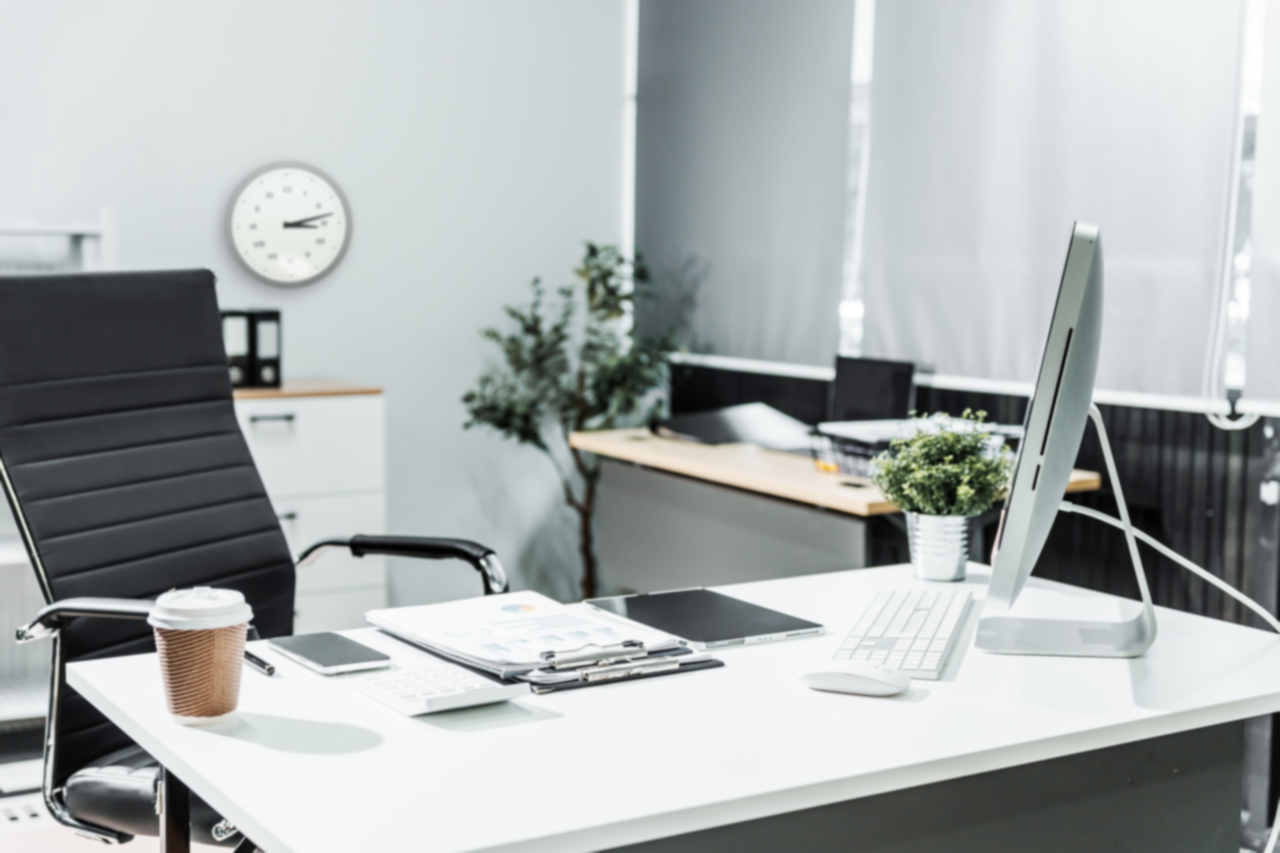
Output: **3:13**
